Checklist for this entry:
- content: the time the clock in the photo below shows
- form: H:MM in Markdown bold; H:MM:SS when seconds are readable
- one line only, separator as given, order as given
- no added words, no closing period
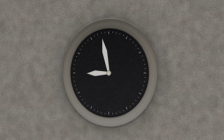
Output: **8:58**
